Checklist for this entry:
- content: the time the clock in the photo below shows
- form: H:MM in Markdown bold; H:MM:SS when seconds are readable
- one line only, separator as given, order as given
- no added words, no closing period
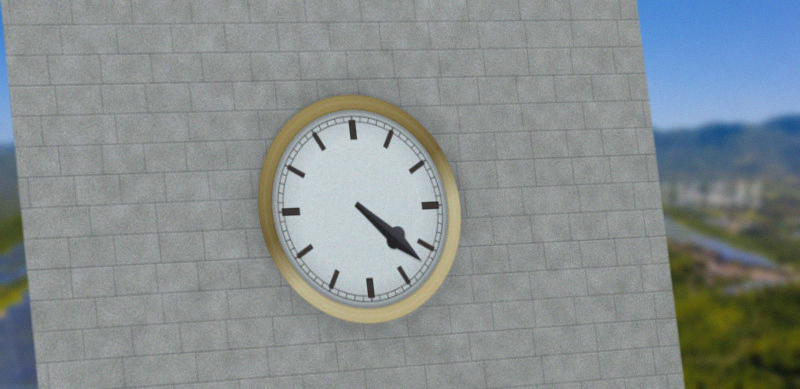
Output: **4:22**
